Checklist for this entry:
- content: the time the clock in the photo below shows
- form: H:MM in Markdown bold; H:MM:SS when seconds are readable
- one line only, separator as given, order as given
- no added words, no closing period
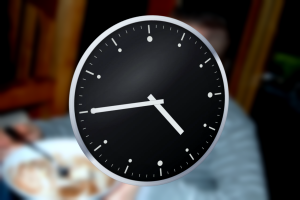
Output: **4:45**
